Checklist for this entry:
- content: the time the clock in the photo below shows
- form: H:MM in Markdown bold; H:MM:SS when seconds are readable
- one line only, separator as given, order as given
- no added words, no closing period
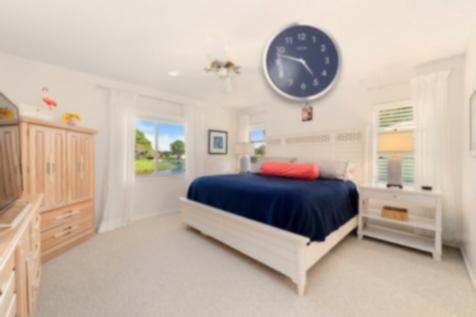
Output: **4:48**
